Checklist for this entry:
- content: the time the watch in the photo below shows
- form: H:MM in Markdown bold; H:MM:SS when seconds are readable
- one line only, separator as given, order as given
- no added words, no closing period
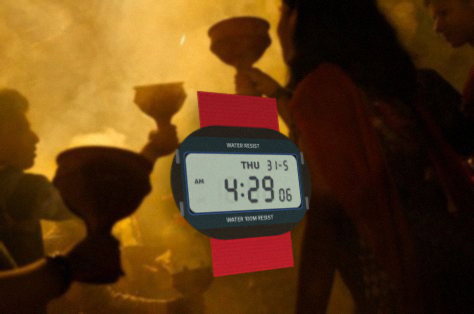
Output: **4:29:06**
